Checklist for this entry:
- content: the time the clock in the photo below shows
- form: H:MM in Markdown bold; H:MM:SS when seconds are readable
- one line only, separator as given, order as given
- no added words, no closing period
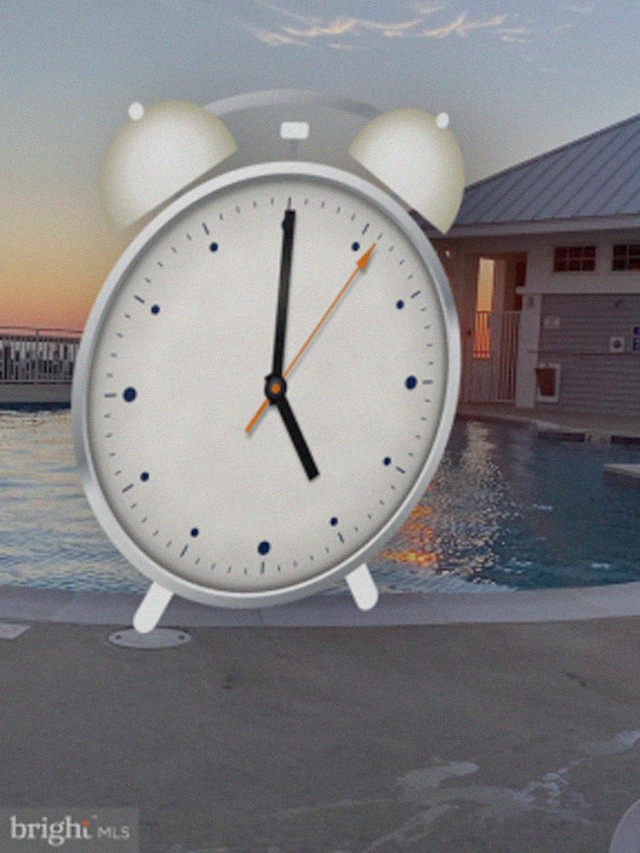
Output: **5:00:06**
